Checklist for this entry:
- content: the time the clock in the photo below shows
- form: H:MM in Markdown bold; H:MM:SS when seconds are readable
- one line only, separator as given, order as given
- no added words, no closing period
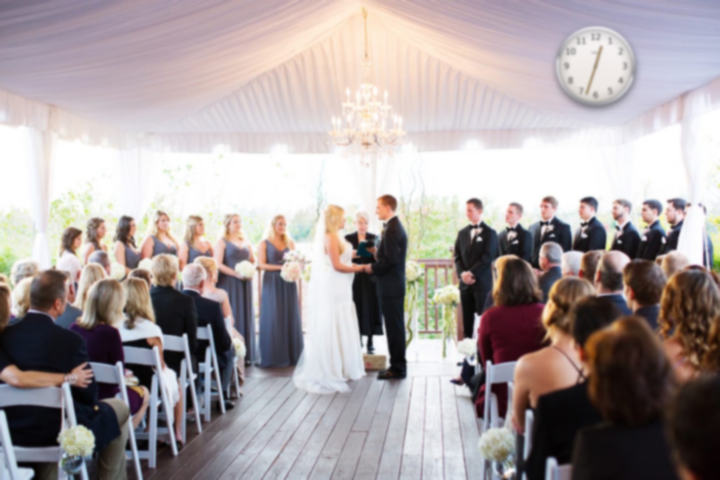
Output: **12:33**
